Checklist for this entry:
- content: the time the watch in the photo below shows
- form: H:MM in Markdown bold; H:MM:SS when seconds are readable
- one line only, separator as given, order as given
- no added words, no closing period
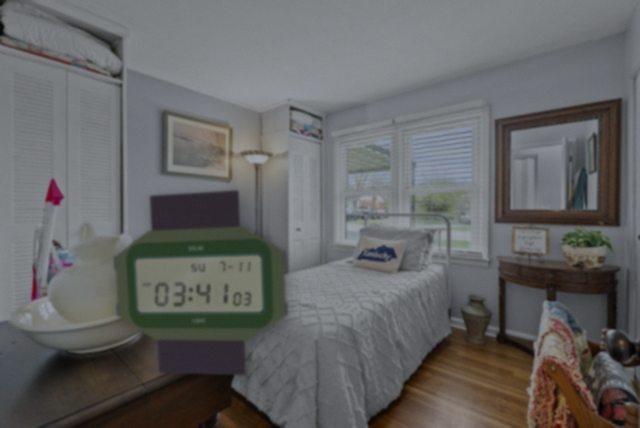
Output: **3:41:03**
